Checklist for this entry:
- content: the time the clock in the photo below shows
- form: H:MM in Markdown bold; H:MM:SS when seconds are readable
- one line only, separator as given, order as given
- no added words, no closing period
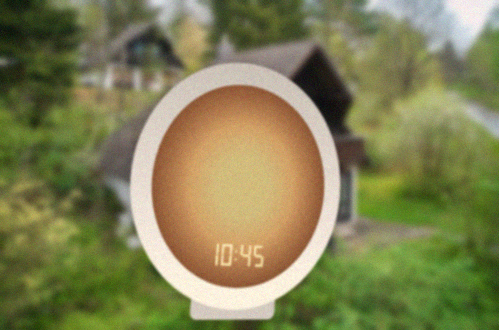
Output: **10:45**
